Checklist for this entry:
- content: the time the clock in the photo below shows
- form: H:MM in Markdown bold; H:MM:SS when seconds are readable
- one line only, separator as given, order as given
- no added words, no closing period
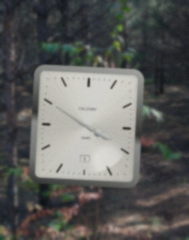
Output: **3:50**
